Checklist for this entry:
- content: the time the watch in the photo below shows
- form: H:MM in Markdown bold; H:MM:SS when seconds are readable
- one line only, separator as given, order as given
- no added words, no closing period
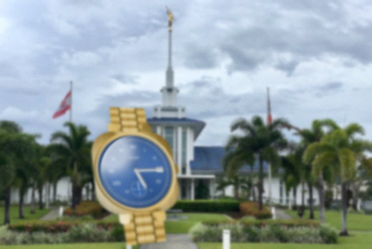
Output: **5:15**
